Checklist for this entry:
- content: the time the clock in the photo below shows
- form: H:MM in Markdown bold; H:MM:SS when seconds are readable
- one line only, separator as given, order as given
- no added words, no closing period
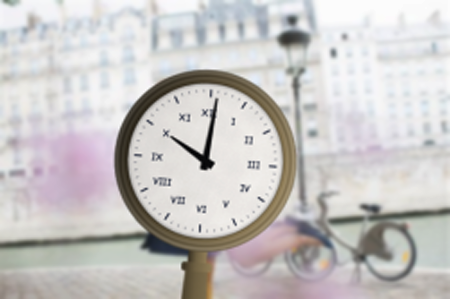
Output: **10:01**
